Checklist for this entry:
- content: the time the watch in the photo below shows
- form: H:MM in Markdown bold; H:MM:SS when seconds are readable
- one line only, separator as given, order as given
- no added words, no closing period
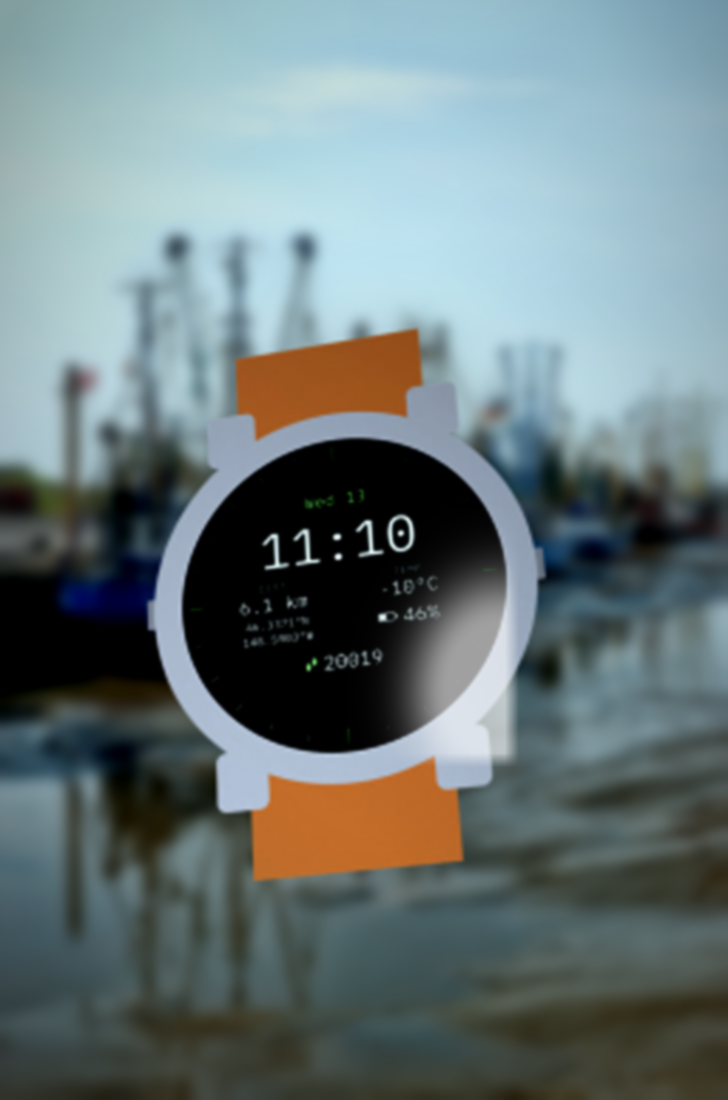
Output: **11:10**
